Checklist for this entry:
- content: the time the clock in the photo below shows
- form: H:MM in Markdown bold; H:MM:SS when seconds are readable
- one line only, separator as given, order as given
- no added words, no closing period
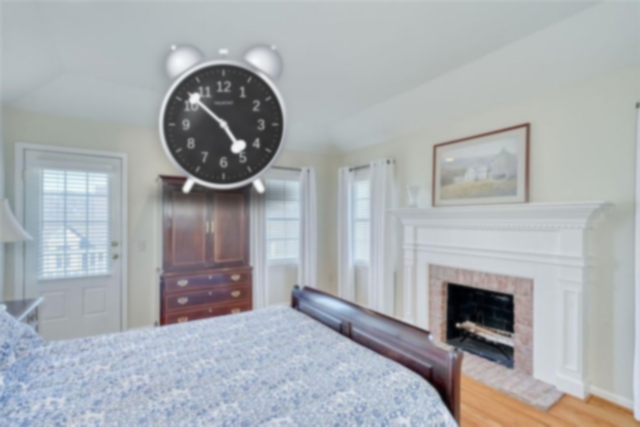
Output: **4:52**
